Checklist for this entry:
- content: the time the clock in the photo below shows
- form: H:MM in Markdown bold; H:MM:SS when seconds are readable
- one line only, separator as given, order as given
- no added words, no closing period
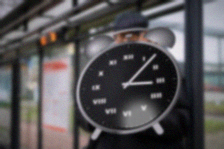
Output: **3:07**
